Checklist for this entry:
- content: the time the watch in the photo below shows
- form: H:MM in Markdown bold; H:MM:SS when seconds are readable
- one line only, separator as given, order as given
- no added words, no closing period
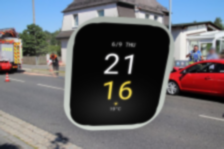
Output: **21:16**
